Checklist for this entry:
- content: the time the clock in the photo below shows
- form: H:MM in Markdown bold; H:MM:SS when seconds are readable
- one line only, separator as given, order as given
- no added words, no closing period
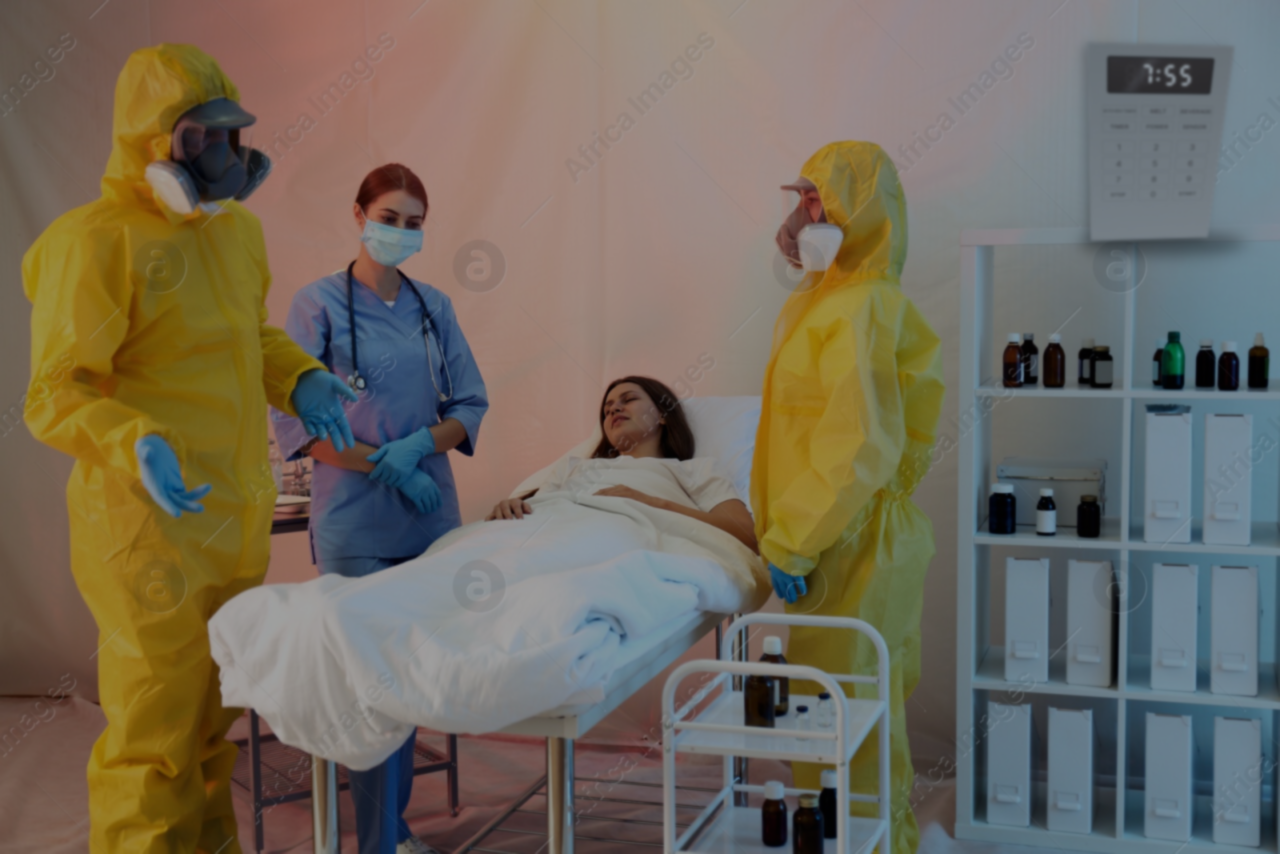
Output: **7:55**
